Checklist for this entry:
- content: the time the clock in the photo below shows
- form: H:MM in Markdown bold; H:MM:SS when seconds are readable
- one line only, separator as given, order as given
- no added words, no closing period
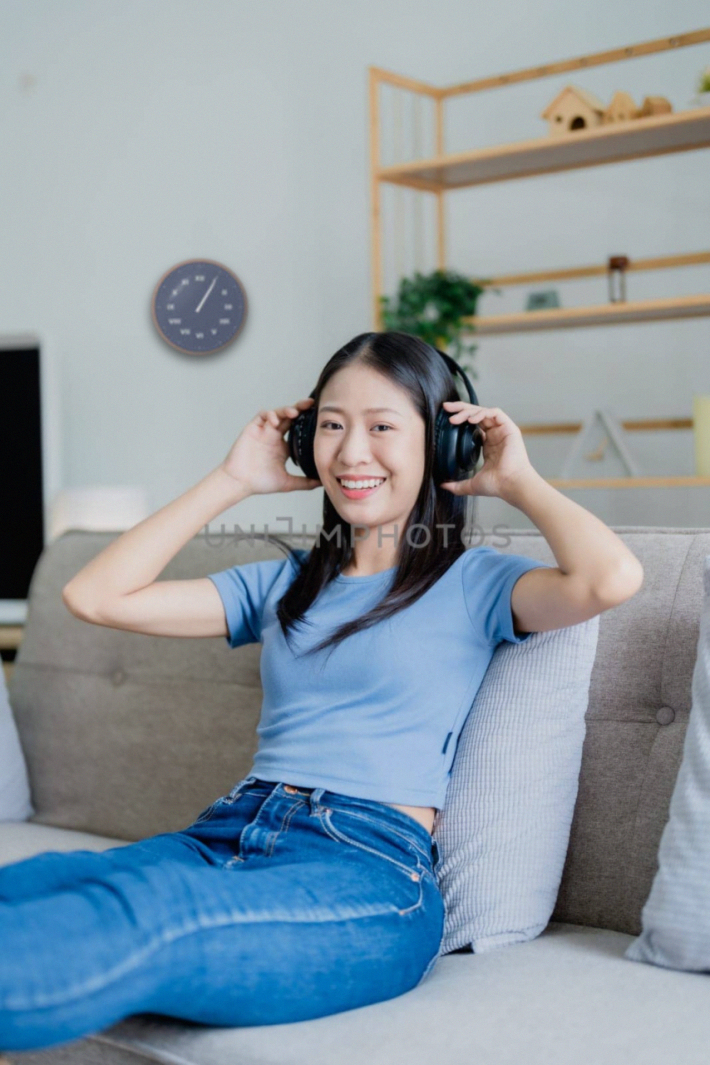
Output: **1:05**
